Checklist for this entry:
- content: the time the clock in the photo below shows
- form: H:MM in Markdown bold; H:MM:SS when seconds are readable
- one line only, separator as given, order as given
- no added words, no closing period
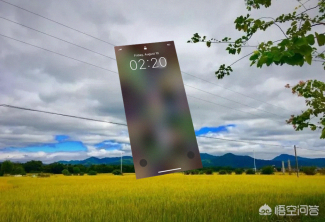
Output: **2:20**
